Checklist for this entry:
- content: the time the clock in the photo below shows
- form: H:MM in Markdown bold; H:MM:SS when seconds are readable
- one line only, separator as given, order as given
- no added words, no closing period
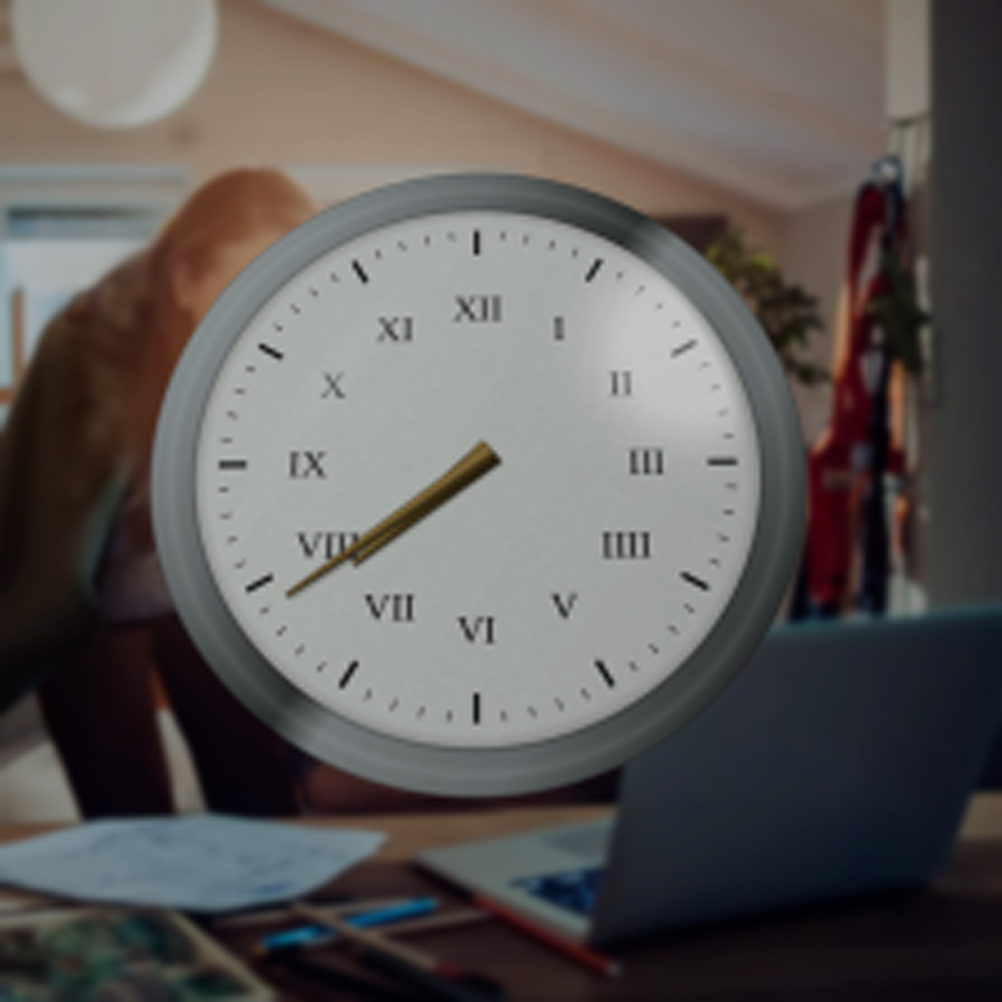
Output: **7:39**
